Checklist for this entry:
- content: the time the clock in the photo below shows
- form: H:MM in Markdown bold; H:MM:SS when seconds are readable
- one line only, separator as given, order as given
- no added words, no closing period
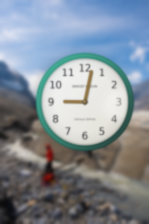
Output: **9:02**
